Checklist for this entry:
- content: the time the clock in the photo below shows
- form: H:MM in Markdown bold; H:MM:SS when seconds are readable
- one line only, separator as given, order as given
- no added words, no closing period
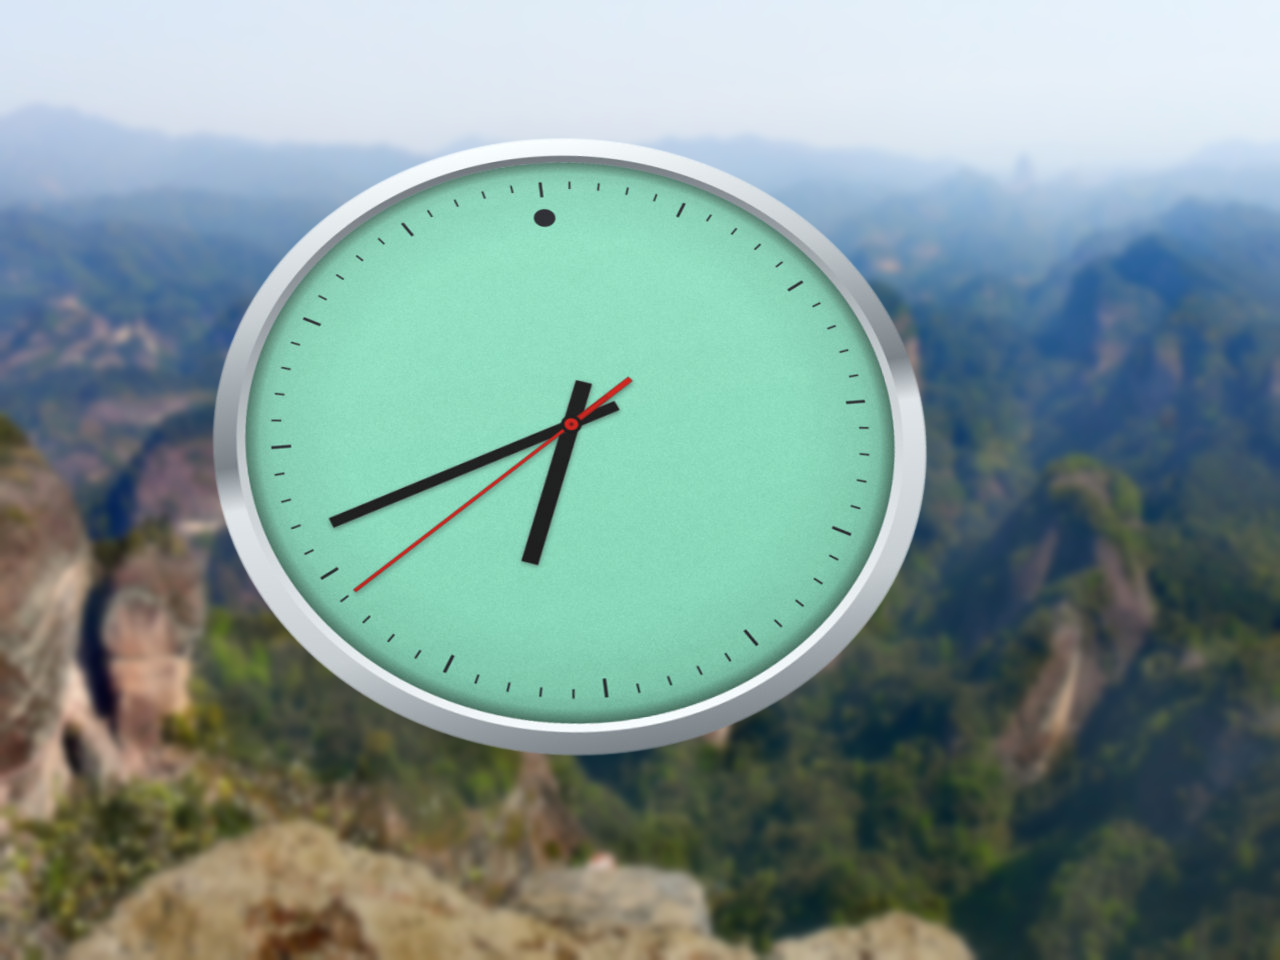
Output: **6:41:39**
